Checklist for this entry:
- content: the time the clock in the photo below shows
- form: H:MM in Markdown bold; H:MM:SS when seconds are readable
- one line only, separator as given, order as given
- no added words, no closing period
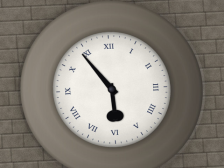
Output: **5:54**
